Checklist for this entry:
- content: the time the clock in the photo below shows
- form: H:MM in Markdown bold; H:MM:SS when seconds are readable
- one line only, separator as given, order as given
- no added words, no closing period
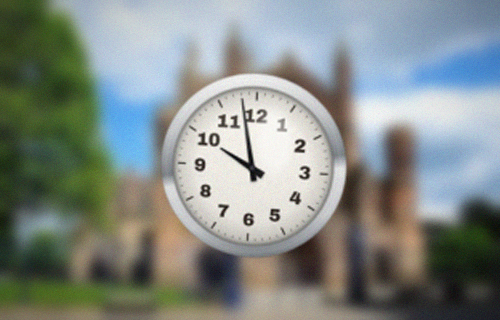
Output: **9:58**
